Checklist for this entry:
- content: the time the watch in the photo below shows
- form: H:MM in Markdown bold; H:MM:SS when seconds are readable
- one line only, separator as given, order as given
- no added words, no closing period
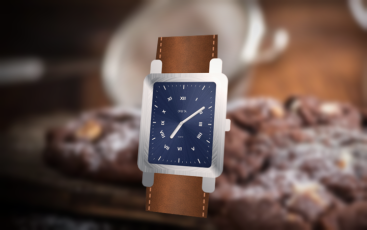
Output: **7:09**
